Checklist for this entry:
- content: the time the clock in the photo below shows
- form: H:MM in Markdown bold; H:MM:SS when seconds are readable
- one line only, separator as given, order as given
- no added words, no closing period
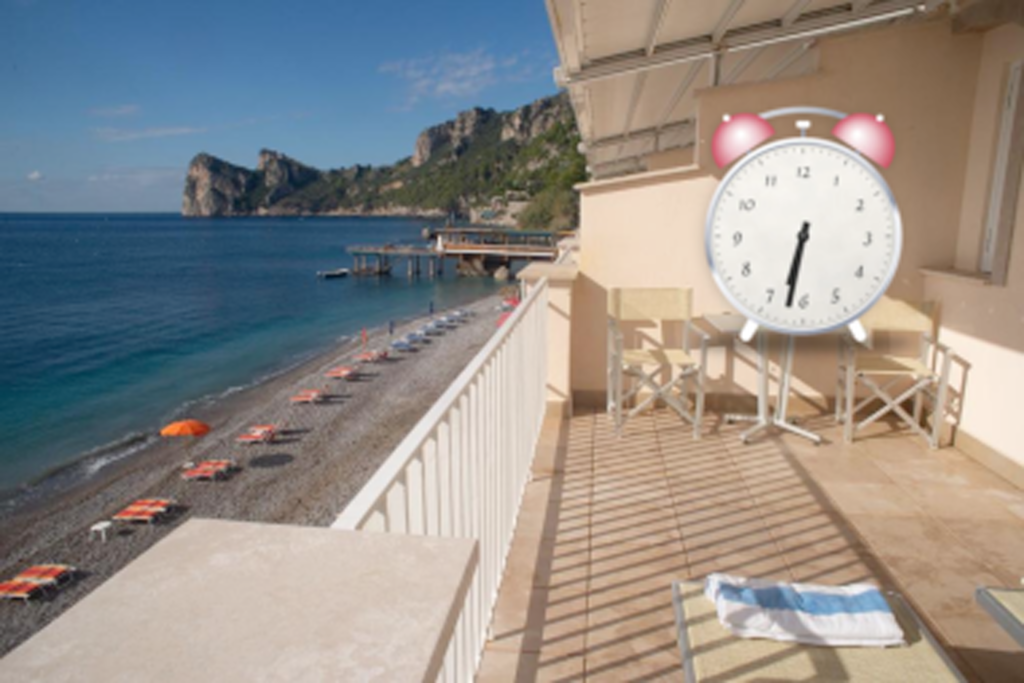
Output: **6:32**
